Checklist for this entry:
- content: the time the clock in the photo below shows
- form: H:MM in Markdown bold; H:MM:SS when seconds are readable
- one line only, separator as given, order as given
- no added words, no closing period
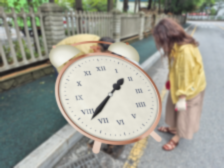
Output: **1:38**
